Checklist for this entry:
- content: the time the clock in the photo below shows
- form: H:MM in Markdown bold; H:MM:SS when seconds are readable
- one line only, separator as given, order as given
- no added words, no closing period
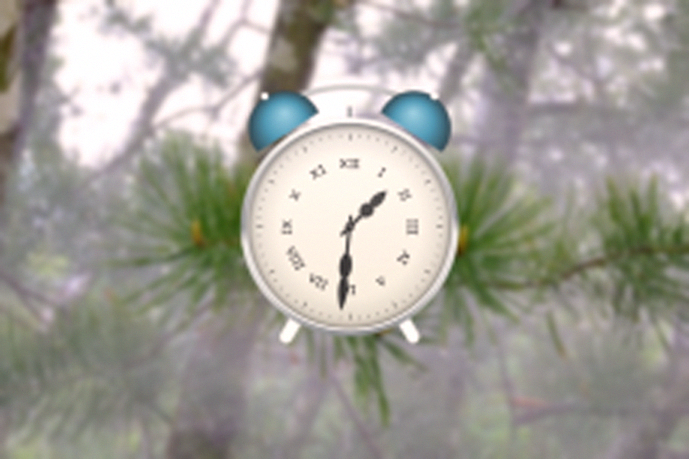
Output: **1:31**
